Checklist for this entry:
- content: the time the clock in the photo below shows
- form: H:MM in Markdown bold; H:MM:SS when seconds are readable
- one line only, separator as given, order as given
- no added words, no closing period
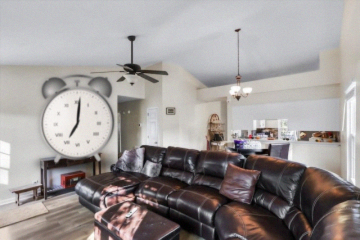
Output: **7:01**
